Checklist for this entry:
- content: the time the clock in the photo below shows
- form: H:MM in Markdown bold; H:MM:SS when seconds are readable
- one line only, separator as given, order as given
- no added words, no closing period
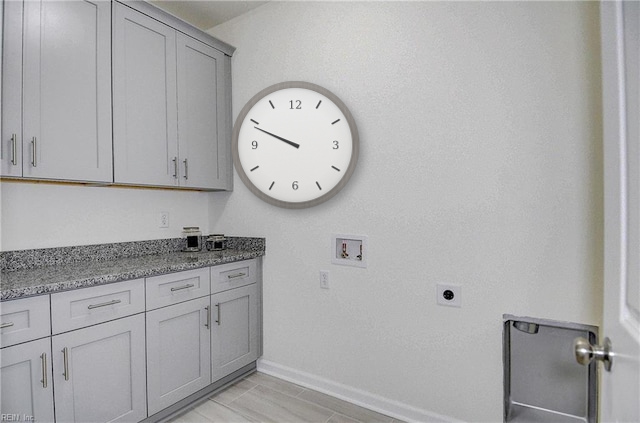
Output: **9:49**
